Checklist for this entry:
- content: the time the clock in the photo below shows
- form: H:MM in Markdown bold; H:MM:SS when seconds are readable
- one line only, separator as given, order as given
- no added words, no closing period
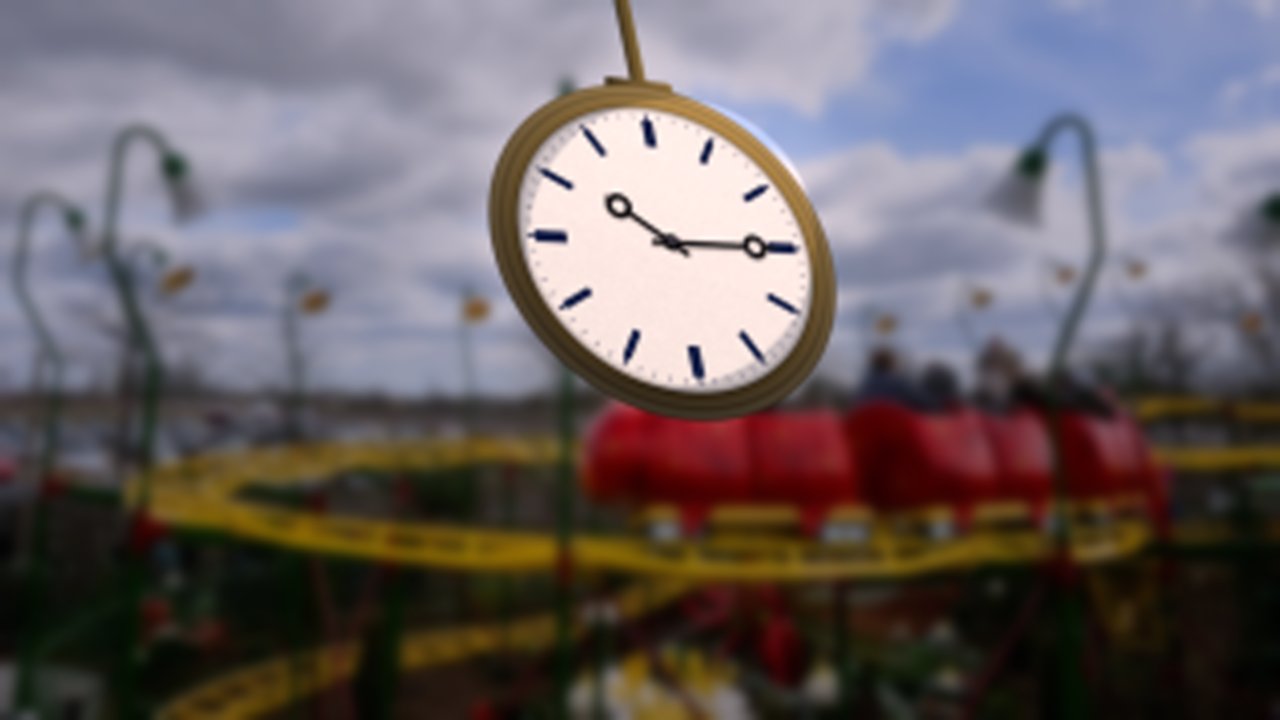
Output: **10:15**
